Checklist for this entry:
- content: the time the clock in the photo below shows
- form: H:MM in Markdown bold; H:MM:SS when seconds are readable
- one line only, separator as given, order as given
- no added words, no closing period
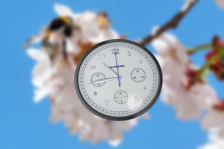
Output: **10:44**
